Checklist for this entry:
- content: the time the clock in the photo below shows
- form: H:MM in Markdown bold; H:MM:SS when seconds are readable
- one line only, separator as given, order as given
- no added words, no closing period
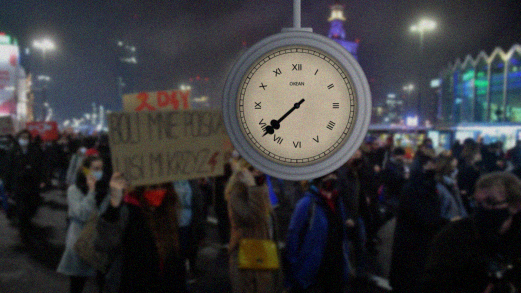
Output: **7:38**
